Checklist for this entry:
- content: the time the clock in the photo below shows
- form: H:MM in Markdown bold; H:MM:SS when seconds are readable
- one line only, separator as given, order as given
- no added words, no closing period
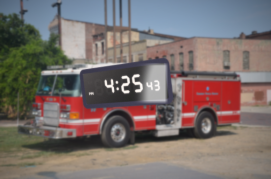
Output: **4:25:43**
